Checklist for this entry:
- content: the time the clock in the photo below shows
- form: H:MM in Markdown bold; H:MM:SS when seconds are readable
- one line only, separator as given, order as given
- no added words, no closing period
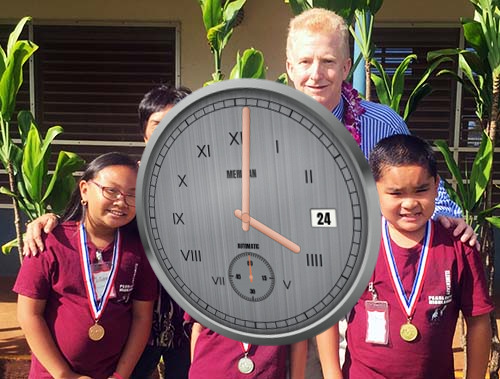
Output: **4:01**
